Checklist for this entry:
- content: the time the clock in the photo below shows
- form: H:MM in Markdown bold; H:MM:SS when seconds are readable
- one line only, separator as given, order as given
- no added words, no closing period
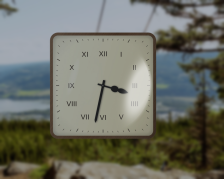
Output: **3:32**
